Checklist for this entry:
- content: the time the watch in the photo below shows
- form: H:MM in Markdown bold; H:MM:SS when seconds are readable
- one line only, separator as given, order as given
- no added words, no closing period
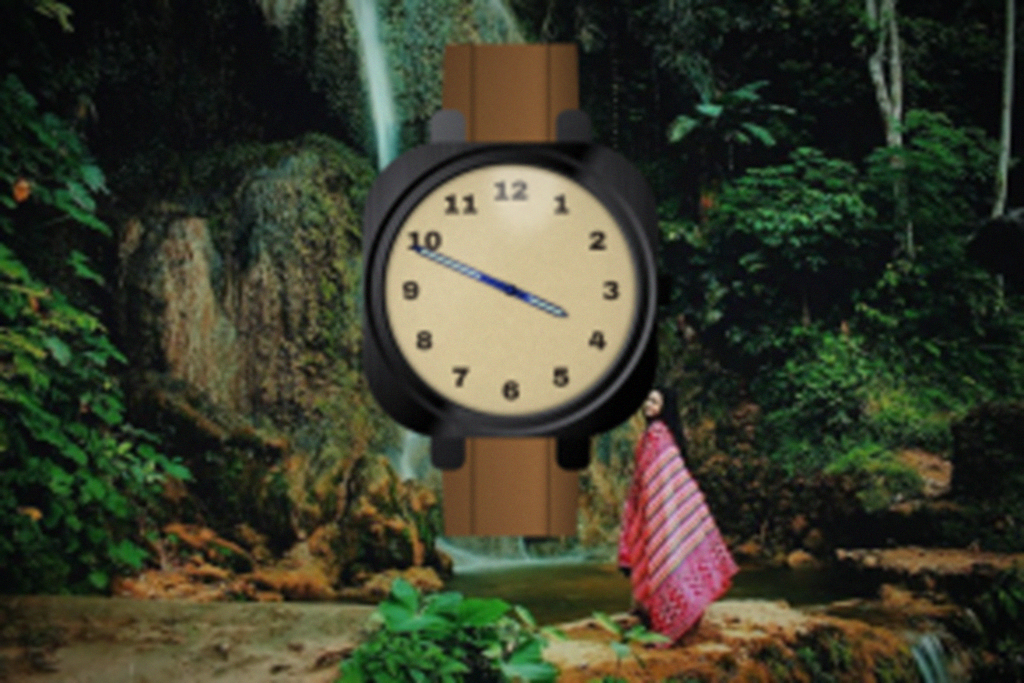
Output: **3:49**
